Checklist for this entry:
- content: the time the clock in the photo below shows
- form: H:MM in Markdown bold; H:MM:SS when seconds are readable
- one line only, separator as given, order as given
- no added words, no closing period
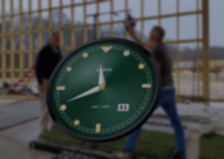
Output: **11:41**
